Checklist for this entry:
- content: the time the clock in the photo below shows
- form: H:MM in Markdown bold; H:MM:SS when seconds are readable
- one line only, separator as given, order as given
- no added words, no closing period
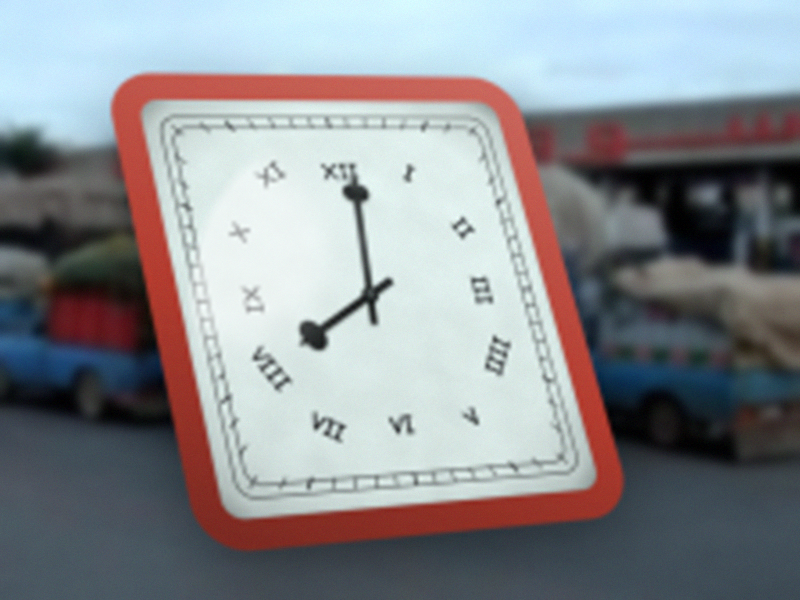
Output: **8:01**
